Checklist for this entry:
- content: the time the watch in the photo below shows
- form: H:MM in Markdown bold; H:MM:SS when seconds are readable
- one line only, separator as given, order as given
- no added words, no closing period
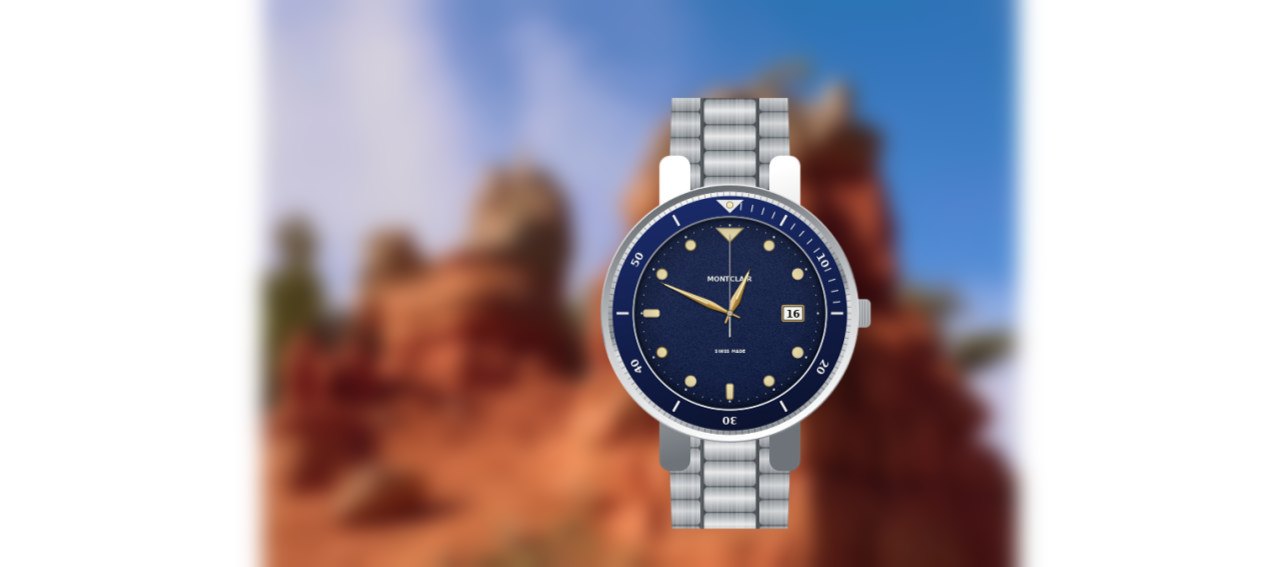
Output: **12:49:00**
